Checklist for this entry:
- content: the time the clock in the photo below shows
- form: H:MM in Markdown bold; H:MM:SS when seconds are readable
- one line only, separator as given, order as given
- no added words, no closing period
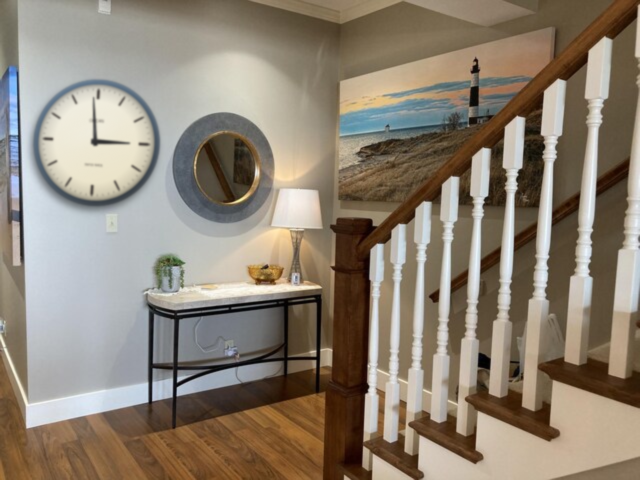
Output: **2:59**
